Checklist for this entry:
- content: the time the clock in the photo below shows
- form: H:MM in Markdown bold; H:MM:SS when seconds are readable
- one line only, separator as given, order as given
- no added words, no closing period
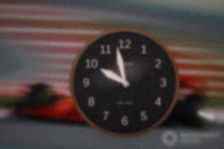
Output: **9:58**
